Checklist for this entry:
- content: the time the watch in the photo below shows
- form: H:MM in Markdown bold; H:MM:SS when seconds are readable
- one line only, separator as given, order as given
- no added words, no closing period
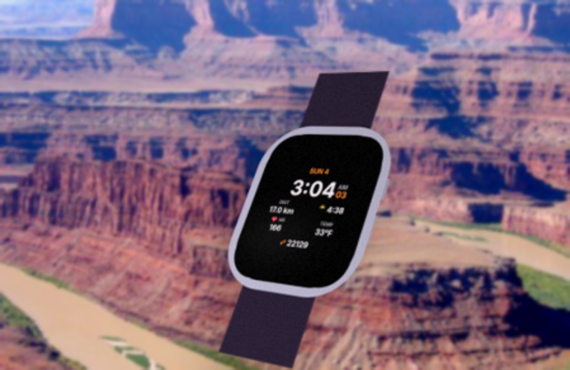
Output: **3:04**
